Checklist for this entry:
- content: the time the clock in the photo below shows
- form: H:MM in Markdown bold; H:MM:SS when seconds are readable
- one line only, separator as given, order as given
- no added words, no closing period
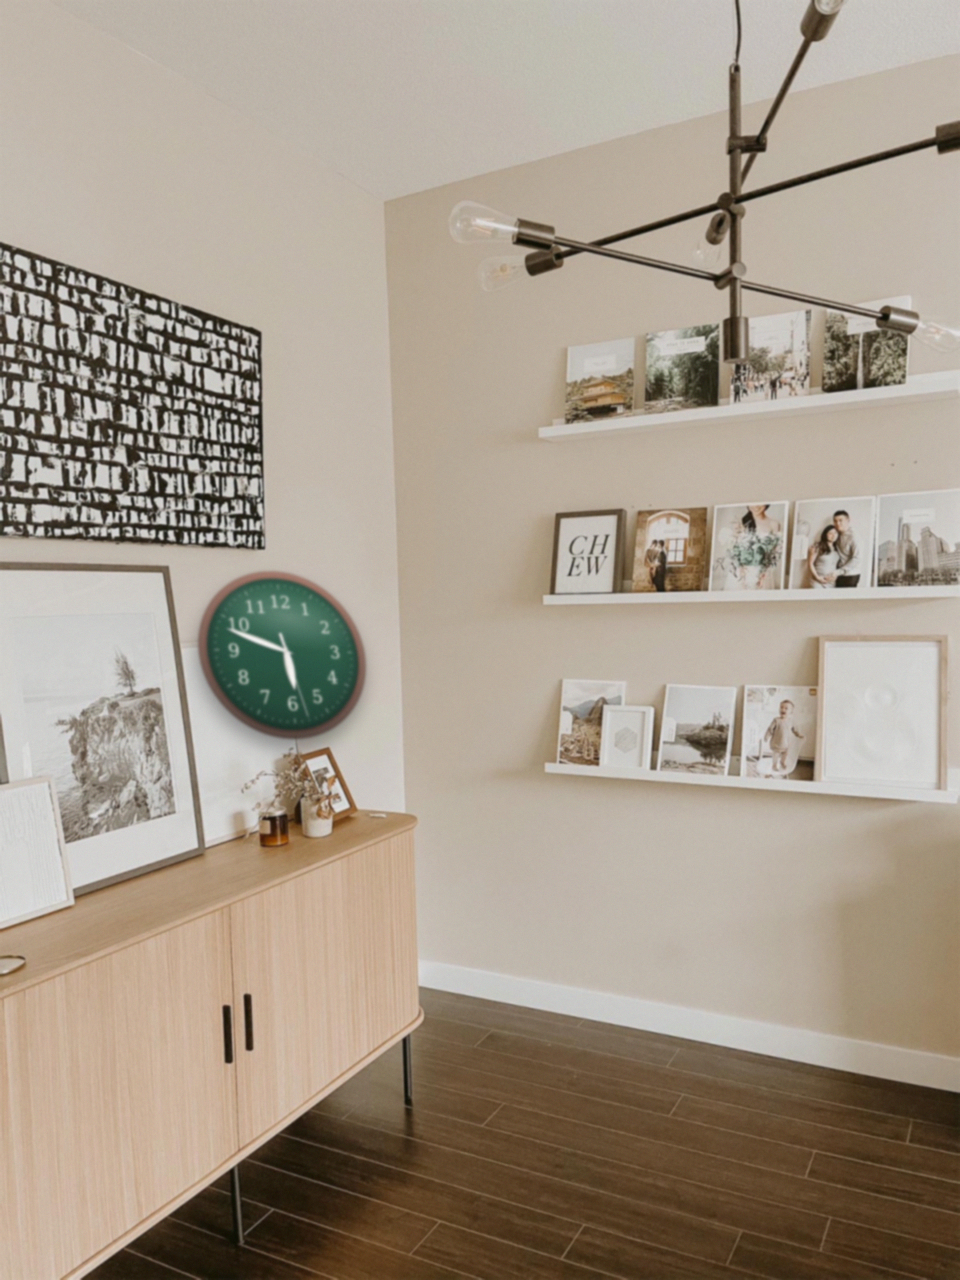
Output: **5:48:28**
